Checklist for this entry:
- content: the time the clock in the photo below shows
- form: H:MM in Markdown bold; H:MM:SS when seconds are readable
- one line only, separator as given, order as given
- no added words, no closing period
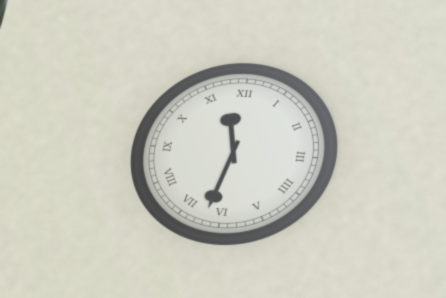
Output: **11:32**
